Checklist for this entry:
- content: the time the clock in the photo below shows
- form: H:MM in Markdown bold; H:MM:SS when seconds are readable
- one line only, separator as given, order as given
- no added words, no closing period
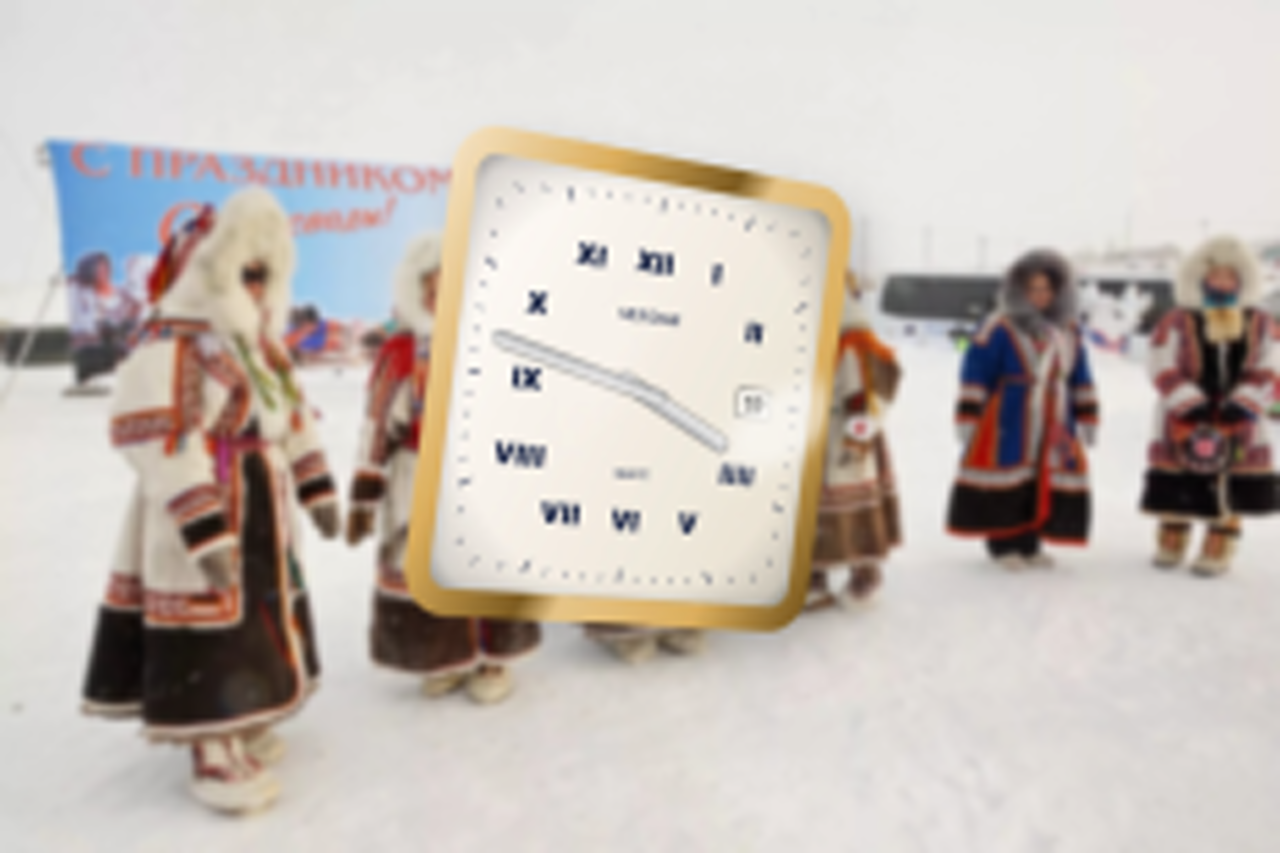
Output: **3:47**
